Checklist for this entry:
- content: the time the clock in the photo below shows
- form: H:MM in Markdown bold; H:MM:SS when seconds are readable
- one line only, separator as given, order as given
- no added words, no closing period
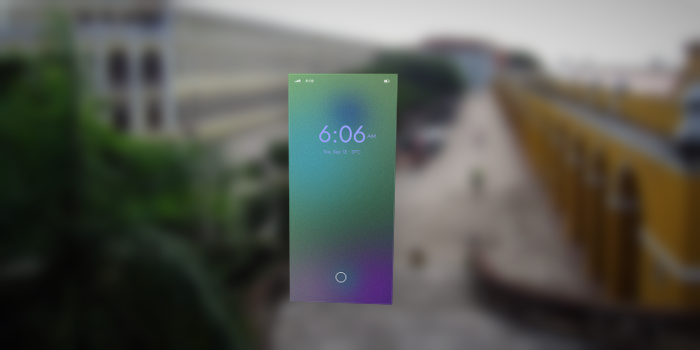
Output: **6:06**
